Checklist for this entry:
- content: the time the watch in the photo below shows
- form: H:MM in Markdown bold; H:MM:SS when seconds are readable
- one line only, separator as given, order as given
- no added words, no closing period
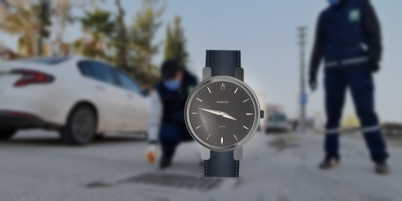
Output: **3:47**
